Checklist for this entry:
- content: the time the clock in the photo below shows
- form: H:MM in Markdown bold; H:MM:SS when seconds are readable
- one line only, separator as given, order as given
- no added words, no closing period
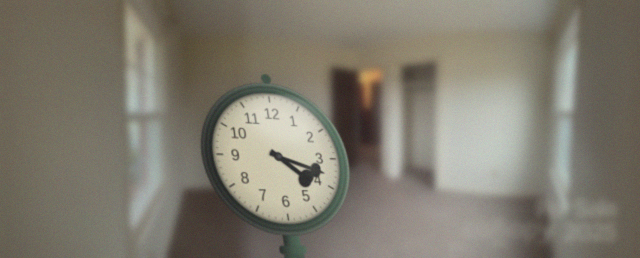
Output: **4:18**
